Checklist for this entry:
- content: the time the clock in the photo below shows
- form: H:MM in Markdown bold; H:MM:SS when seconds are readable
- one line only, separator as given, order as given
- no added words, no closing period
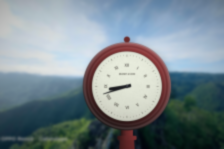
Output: **8:42**
